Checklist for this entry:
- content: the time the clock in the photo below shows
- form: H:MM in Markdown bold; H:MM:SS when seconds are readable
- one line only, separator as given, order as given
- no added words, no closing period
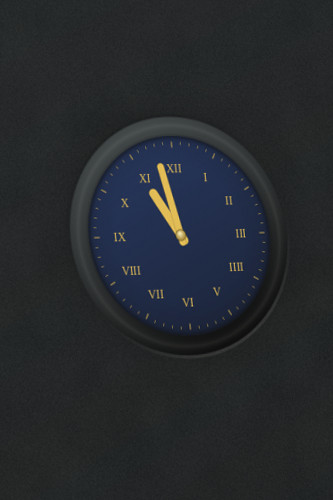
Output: **10:58**
